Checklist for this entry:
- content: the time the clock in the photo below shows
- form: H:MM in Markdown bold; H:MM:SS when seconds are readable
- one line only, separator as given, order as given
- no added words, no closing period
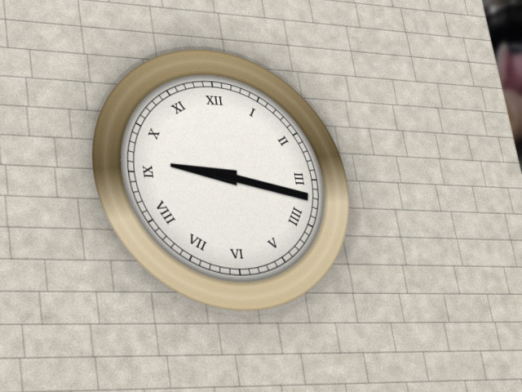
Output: **9:17**
